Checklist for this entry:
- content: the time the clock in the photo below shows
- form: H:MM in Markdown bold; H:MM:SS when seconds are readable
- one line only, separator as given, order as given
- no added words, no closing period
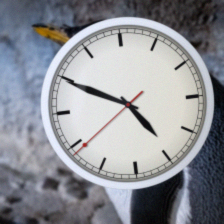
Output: **4:49:39**
